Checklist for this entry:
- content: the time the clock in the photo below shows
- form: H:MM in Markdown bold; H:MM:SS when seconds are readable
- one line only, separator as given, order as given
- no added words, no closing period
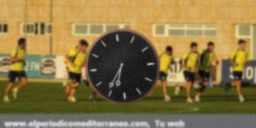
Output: **6:36**
